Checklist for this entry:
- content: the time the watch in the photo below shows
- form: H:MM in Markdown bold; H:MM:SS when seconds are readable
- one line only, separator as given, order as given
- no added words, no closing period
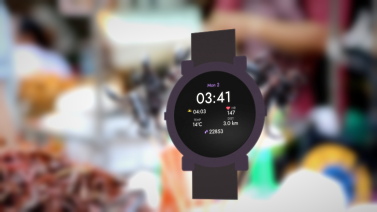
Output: **3:41**
